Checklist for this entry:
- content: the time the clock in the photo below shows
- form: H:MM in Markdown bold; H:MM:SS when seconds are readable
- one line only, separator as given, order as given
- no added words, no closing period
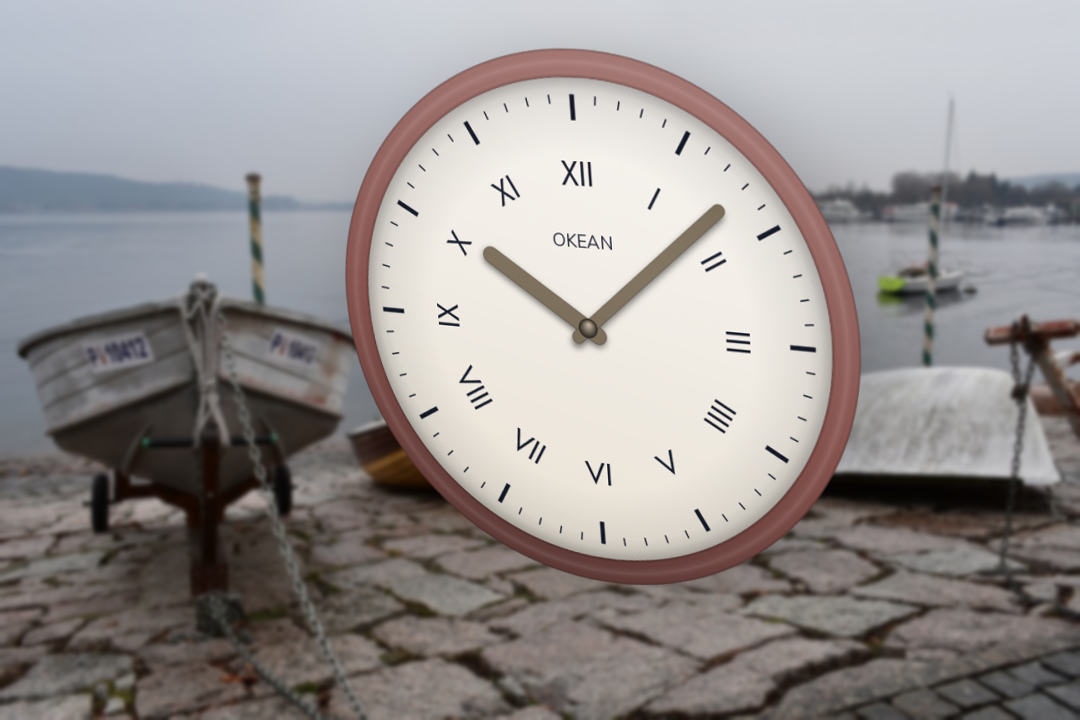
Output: **10:08**
